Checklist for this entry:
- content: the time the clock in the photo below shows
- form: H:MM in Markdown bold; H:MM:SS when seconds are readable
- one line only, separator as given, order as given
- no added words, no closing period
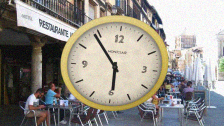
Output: **5:54**
